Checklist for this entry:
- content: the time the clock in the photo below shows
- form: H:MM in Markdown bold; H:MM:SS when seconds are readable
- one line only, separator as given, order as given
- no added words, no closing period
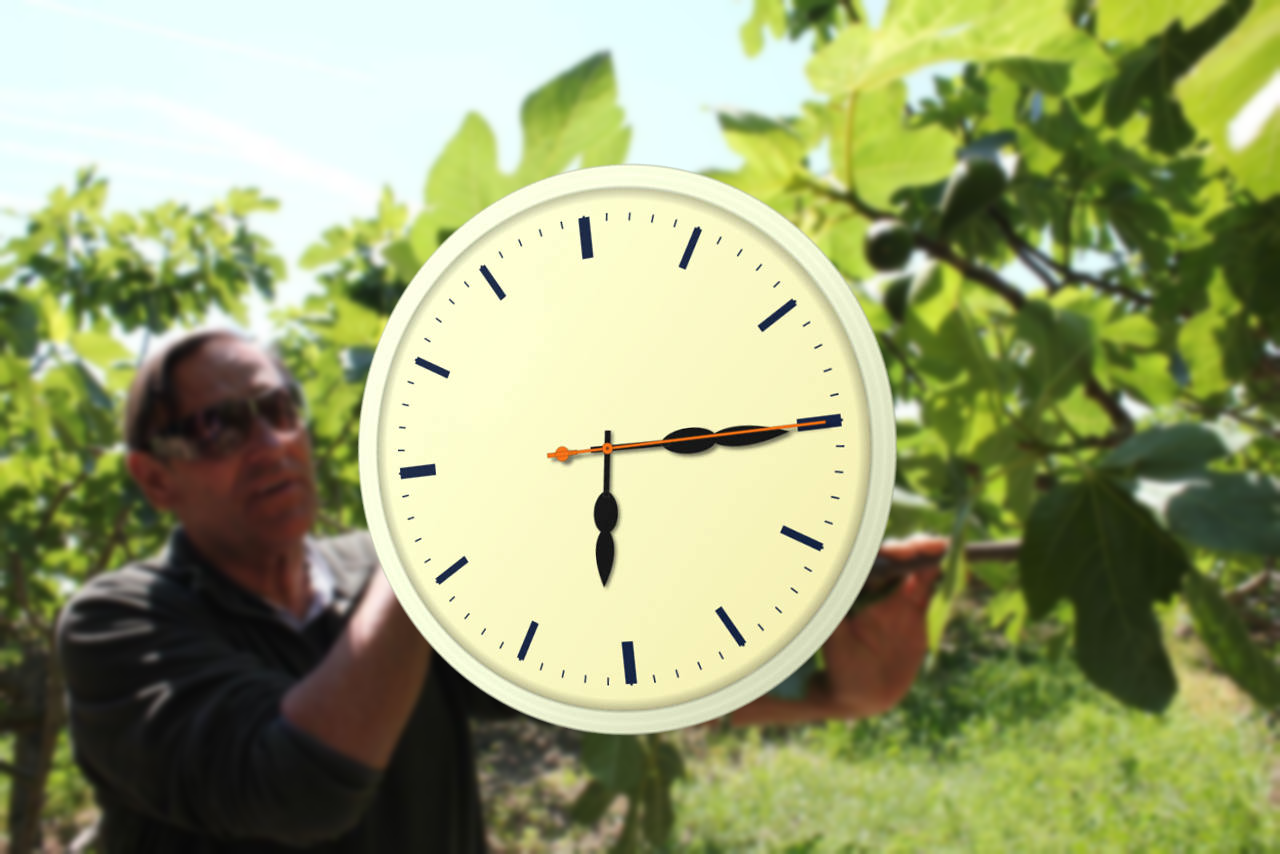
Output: **6:15:15**
